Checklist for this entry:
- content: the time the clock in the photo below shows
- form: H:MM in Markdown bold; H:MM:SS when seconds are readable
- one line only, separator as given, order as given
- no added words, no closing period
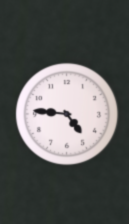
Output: **4:46**
